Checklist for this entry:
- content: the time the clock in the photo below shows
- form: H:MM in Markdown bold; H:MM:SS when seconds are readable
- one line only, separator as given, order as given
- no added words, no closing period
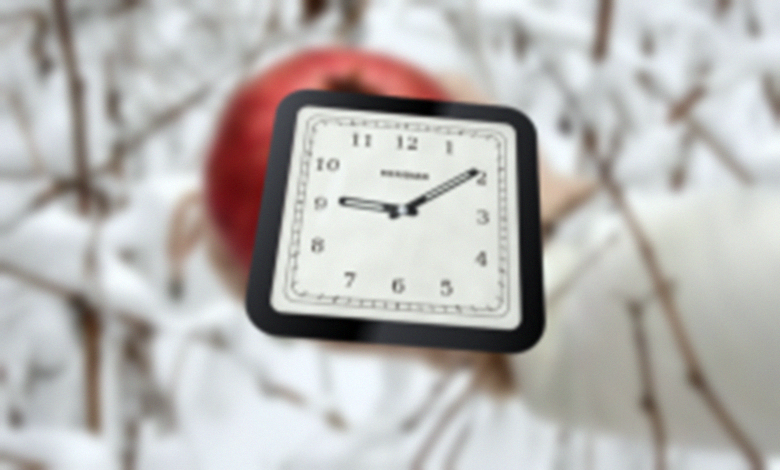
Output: **9:09**
